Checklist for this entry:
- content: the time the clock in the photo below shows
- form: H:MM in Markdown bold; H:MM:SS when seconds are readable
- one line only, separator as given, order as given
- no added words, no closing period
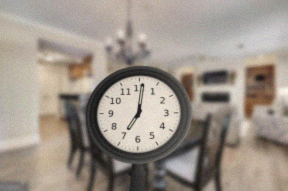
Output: **7:01**
